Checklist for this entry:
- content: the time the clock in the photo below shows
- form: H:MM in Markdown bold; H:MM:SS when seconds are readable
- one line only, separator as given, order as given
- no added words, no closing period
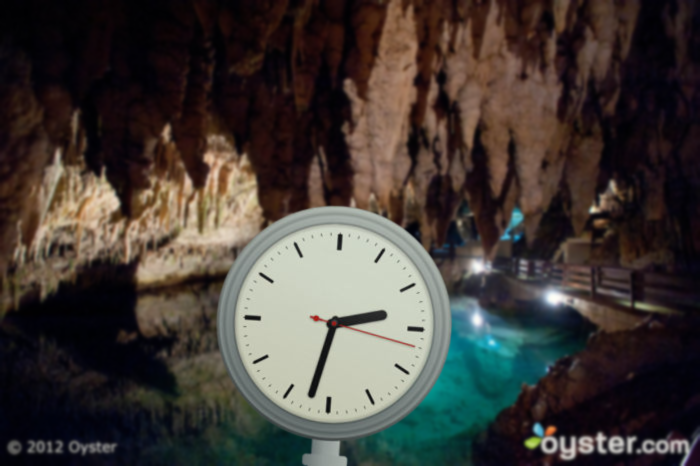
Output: **2:32:17**
